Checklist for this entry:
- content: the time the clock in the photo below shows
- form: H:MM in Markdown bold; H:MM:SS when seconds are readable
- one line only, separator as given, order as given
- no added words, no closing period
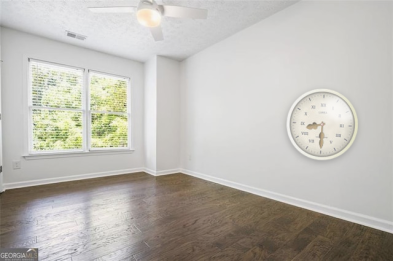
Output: **8:30**
